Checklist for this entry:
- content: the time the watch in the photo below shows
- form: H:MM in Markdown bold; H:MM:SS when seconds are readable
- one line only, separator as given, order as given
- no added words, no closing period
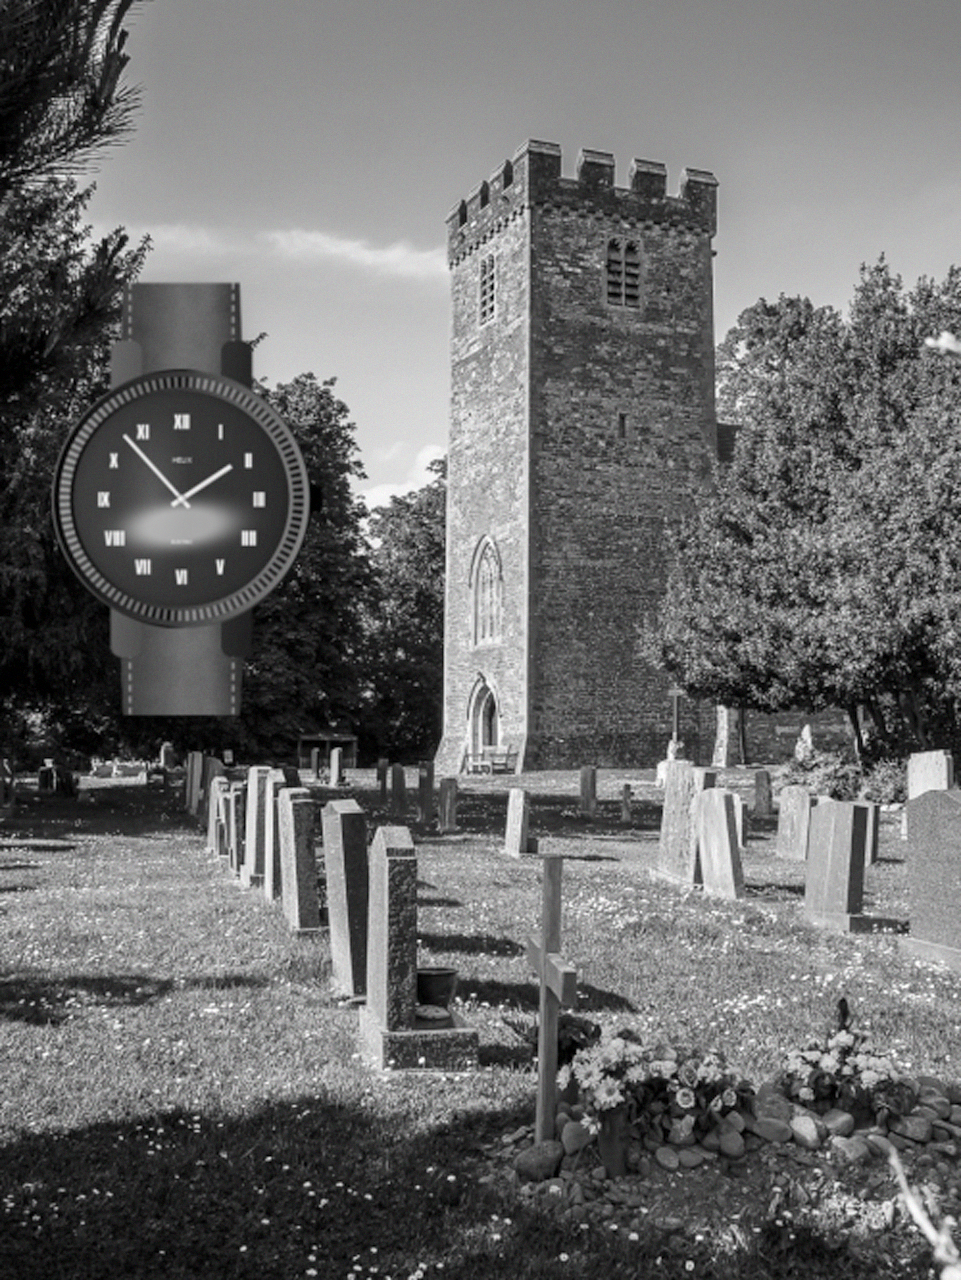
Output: **1:53**
